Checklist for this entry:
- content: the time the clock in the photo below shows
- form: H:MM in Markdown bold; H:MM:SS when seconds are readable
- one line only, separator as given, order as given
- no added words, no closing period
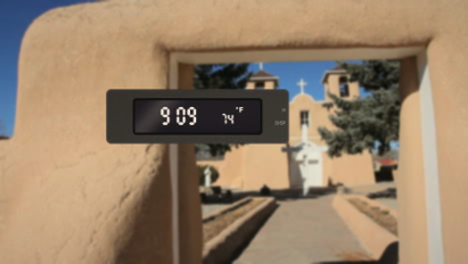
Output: **9:09**
